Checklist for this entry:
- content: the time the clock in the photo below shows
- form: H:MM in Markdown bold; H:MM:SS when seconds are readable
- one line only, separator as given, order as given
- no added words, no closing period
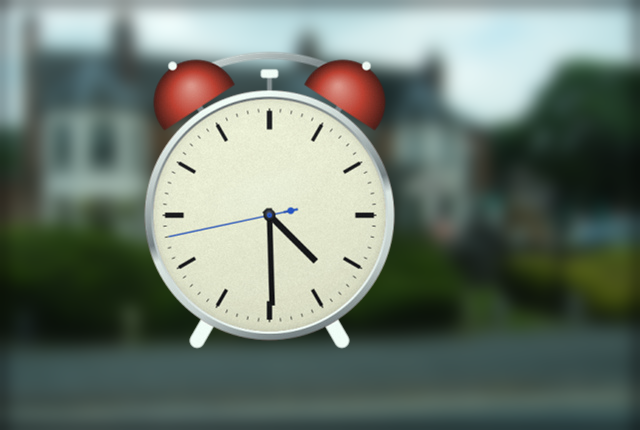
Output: **4:29:43**
